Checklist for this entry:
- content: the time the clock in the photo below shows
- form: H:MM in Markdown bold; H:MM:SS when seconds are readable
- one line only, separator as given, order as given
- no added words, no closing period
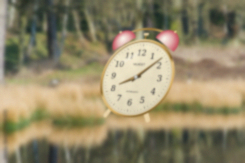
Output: **8:08**
